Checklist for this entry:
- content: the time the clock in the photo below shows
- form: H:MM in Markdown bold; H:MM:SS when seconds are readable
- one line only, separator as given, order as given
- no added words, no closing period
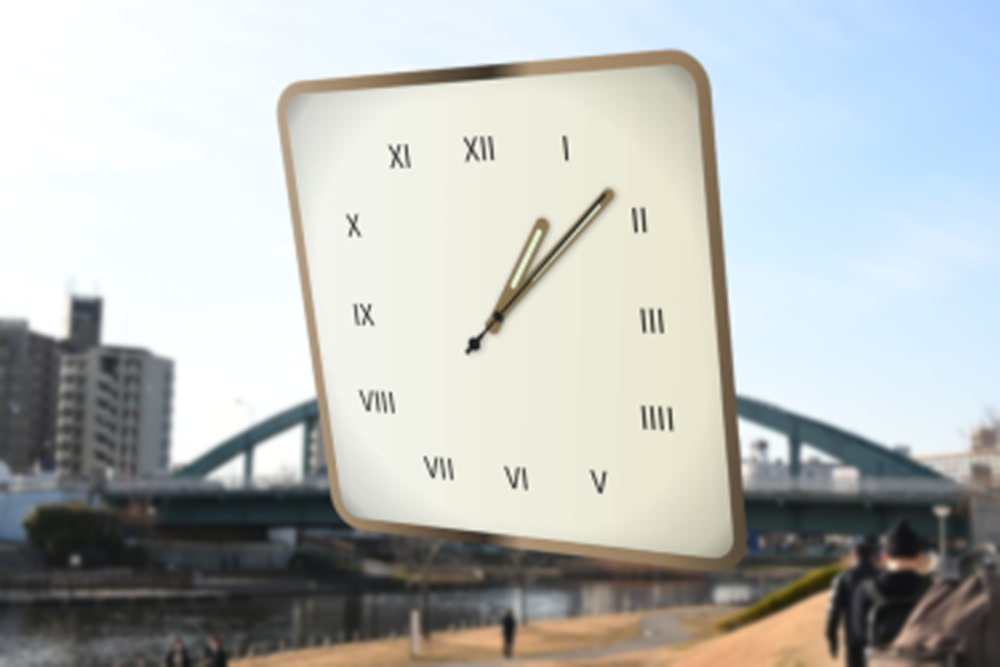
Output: **1:08:08**
